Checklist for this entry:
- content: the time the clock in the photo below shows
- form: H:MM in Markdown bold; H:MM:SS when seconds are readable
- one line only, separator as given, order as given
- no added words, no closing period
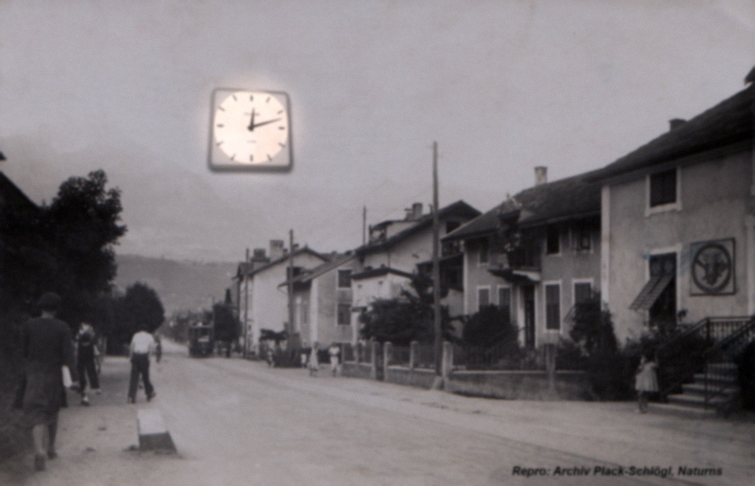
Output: **12:12**
